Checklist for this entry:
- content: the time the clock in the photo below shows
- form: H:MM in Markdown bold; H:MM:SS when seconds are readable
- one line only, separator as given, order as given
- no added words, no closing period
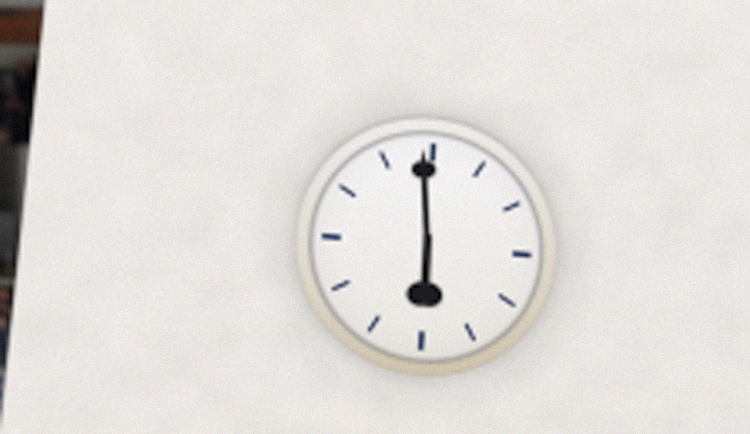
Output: **5:59**
